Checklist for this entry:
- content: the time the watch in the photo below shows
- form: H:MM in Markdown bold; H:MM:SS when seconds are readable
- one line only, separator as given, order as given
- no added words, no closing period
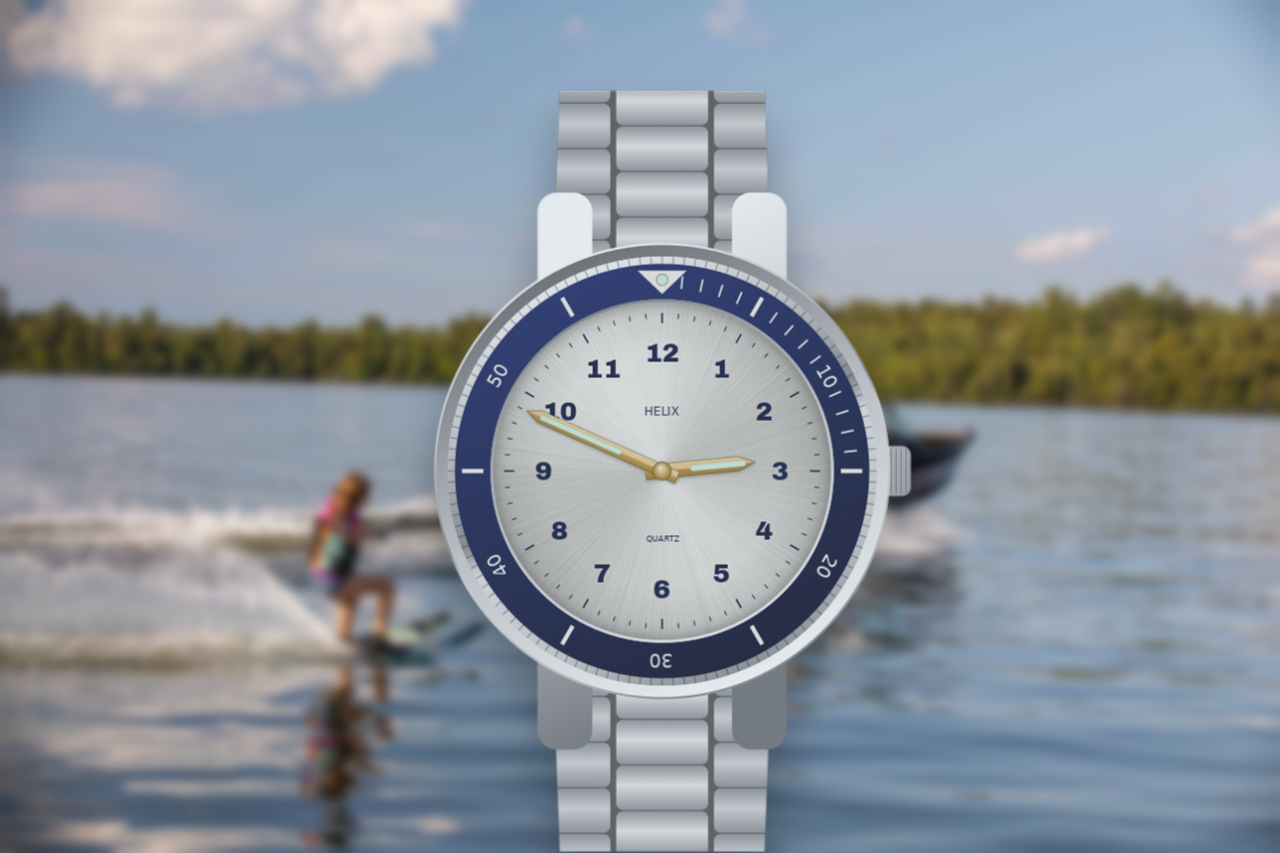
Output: **2:49**
